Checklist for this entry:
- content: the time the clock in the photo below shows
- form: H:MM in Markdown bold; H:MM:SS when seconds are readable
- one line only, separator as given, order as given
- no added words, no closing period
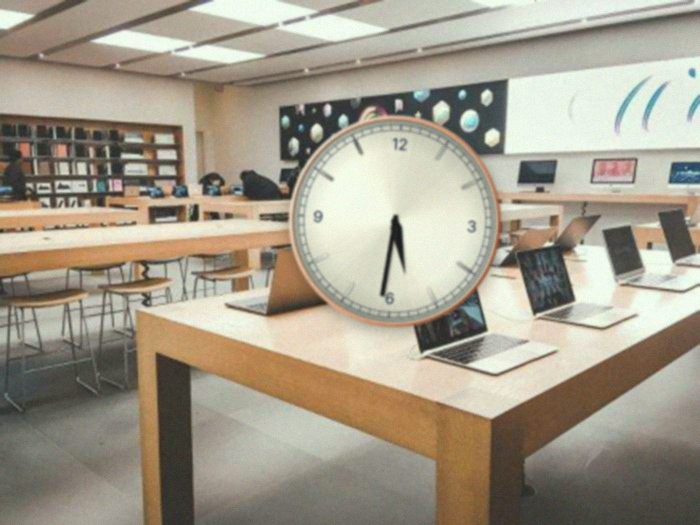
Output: **5:31**
